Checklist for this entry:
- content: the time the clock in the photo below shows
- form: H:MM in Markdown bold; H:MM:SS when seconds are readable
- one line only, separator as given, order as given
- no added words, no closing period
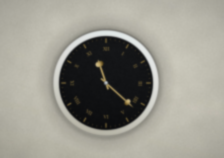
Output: **11:22**
